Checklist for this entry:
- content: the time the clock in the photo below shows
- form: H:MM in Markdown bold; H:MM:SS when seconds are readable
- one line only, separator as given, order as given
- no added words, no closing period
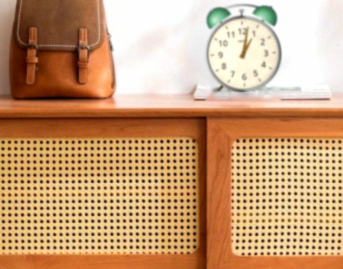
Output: **1:02**
